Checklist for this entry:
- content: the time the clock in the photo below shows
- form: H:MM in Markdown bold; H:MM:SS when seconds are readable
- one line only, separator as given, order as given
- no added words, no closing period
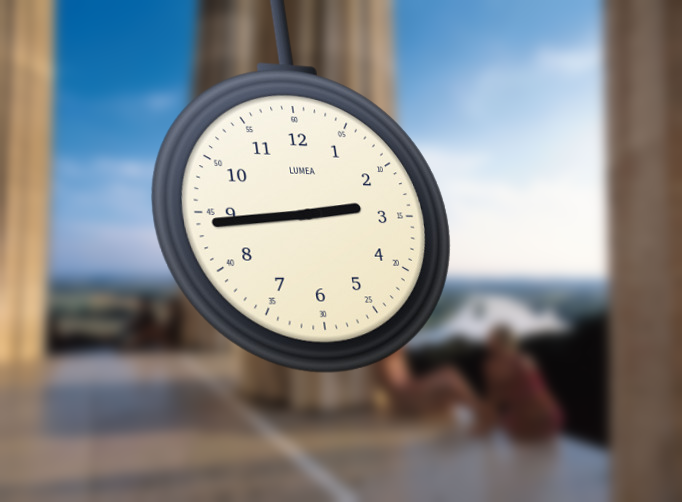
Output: **2:44**
